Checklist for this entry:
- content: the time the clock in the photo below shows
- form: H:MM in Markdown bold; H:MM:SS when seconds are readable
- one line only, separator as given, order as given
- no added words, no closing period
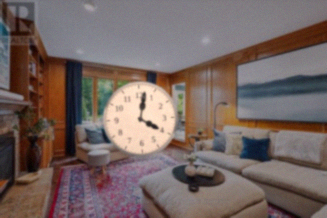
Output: **4:02**
